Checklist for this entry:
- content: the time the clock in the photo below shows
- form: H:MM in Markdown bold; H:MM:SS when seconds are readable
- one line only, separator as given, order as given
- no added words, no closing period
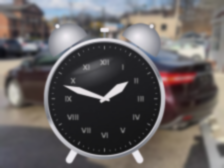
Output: **1:48**
